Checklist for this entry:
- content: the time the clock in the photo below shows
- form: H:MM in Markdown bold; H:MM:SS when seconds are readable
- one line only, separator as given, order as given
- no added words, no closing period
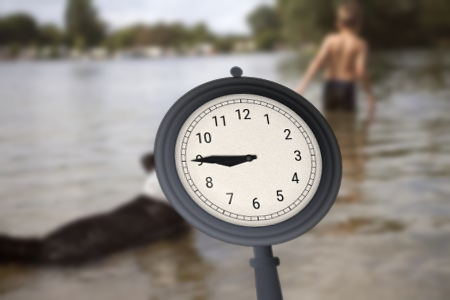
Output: **8:45**
